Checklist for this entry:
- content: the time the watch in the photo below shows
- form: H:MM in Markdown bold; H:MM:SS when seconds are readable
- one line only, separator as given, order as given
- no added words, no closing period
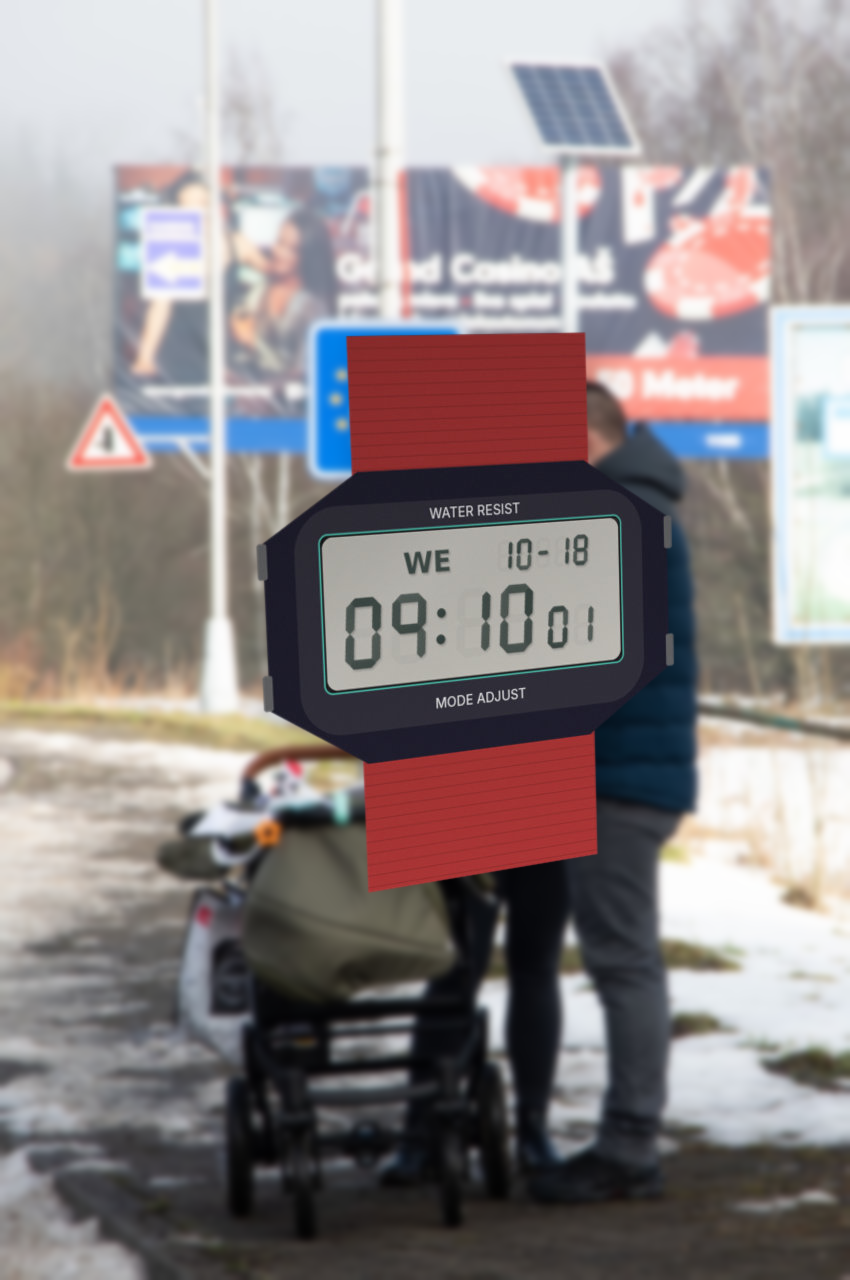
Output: **9:10:01**
